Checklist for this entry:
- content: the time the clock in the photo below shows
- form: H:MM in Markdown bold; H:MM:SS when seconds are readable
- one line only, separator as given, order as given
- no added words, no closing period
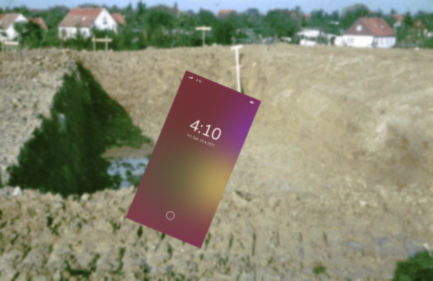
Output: **4:10**
